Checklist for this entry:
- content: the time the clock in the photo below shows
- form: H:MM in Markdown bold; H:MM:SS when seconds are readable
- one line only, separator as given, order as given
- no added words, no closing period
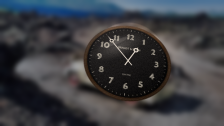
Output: **12:53**
